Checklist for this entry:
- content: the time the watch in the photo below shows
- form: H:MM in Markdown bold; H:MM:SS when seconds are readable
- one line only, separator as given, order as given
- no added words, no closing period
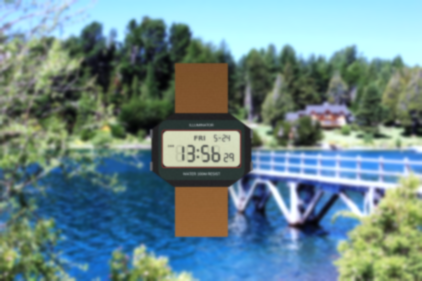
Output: **13:56**
